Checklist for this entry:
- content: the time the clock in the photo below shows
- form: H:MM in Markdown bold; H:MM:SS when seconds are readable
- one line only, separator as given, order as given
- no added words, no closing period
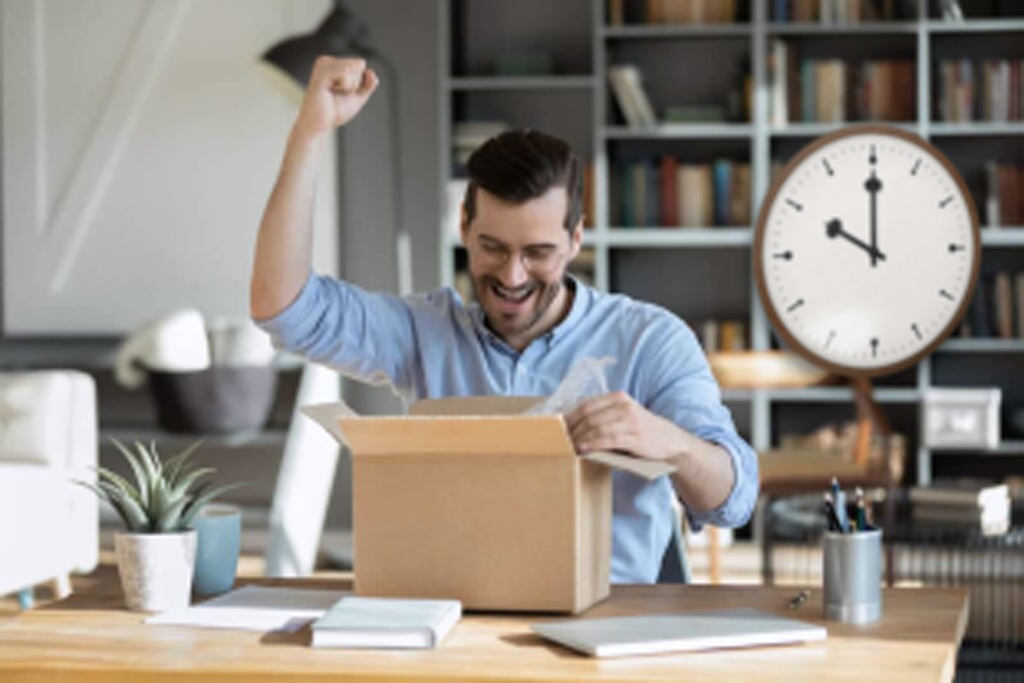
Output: **10:00**
